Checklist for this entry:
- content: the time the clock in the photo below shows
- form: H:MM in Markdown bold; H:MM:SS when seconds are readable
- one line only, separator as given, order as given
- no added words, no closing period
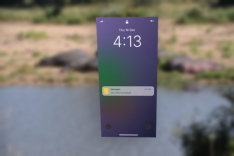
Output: **4:13**
